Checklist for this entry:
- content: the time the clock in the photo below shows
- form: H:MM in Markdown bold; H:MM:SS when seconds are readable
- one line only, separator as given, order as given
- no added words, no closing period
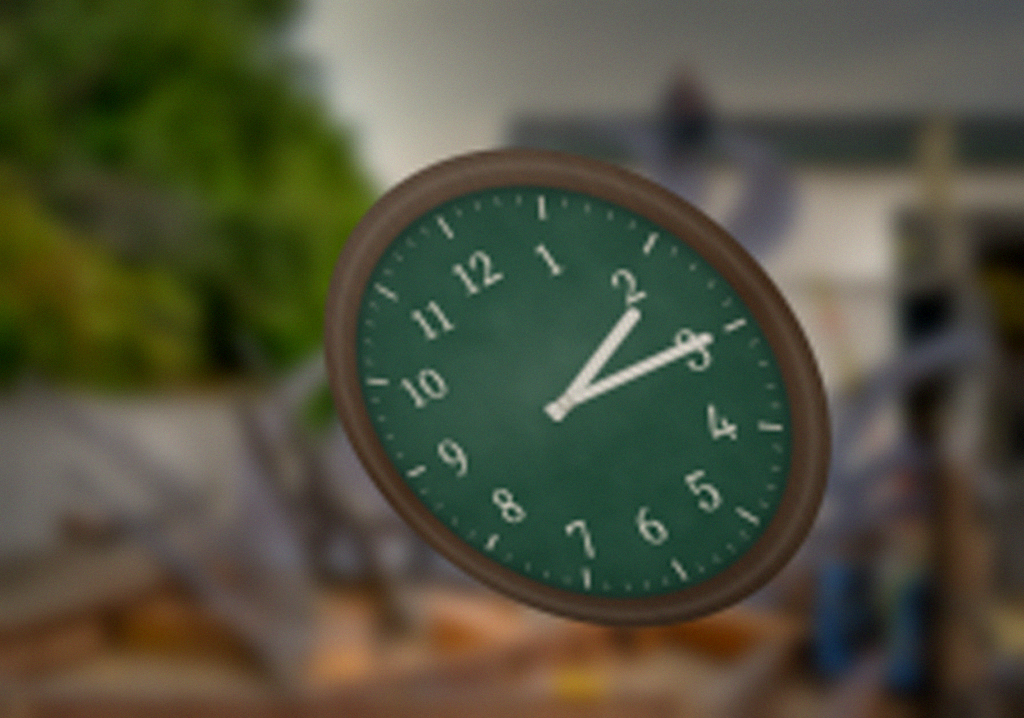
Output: **2:15**
